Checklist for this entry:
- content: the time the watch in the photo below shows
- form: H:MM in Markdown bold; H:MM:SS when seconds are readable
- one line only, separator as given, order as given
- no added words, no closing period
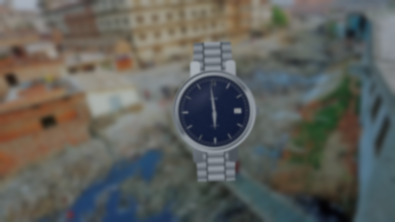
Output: **5:59**
